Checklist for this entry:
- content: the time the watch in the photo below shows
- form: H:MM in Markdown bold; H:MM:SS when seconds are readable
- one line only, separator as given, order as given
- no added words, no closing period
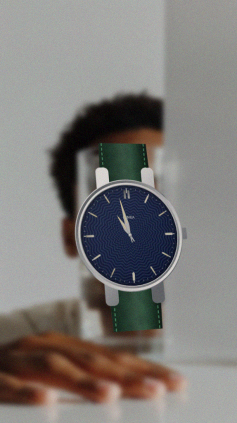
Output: **10:58**
